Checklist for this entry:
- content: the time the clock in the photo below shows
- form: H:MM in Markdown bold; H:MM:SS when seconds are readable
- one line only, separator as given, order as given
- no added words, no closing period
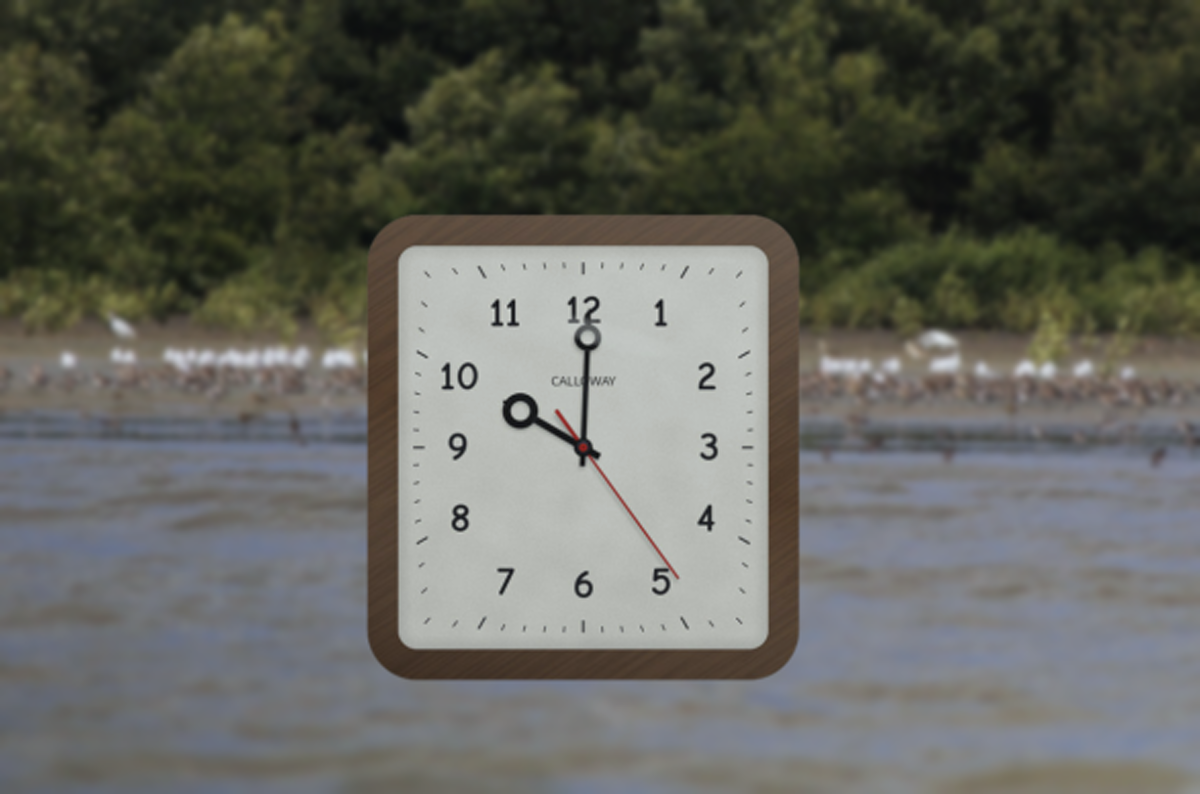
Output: **10:00:24**
